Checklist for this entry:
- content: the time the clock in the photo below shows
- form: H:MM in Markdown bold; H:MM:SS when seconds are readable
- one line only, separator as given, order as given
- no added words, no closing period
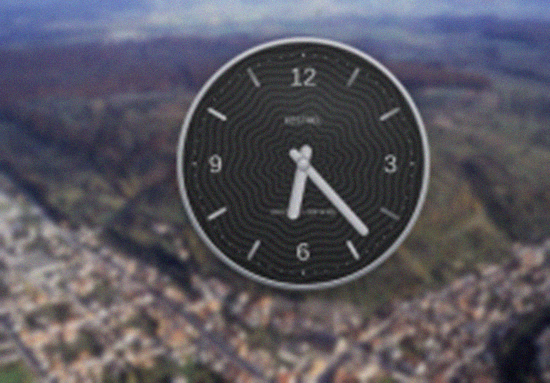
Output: **6:23**
